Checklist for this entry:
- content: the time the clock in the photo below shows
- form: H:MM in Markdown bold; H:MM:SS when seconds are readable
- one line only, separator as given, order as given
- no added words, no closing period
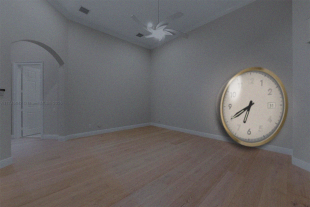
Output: **6:40**
